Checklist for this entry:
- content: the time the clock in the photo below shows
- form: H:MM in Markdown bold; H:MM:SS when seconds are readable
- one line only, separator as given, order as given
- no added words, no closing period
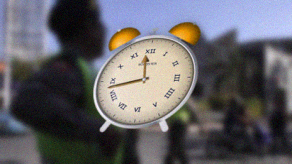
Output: **11:43**
